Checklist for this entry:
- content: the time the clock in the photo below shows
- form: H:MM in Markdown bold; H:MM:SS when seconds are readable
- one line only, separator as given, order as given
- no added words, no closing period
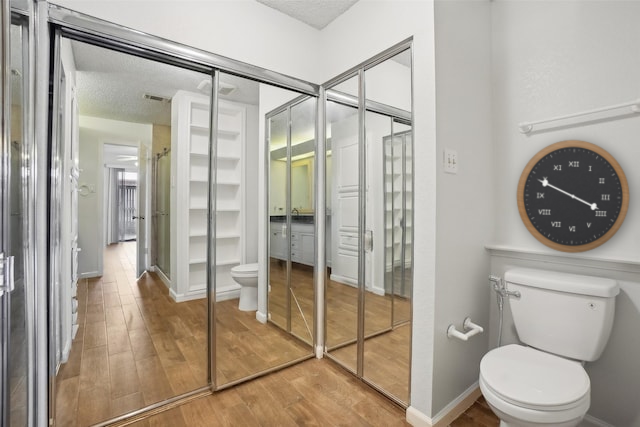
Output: **3:49**
